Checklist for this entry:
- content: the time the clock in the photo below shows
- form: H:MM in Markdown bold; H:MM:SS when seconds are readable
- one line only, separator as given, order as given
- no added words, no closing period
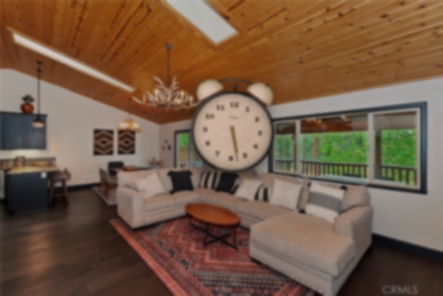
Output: **5:28**
